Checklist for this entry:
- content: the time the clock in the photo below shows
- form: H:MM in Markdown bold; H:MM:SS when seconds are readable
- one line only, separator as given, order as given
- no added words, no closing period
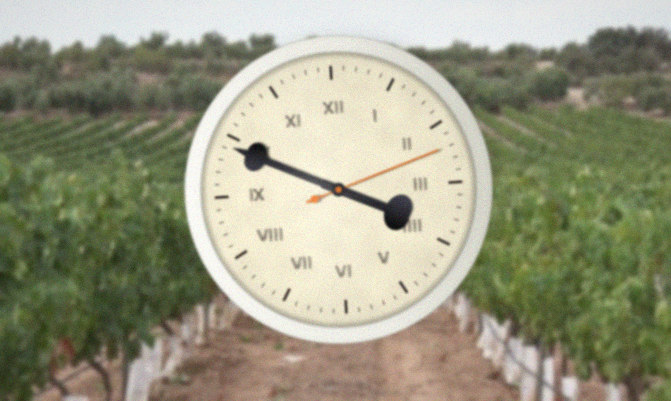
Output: **3:49:12**
